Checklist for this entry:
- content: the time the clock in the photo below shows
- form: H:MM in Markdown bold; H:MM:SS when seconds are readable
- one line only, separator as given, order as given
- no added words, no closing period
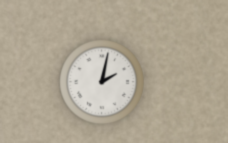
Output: **2:02**
